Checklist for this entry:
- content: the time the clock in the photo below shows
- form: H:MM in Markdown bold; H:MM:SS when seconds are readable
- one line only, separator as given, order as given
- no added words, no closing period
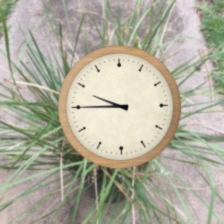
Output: **9:45**
